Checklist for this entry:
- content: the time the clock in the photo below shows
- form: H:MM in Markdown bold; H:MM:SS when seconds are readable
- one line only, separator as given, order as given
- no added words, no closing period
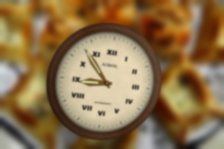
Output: **8:53**
